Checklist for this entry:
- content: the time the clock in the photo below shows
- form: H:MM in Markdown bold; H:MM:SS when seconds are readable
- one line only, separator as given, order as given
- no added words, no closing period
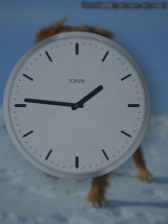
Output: **1:46**
